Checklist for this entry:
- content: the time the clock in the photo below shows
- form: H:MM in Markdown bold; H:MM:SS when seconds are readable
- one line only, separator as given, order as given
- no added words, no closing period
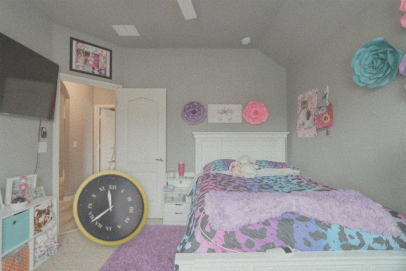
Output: **11:38**
